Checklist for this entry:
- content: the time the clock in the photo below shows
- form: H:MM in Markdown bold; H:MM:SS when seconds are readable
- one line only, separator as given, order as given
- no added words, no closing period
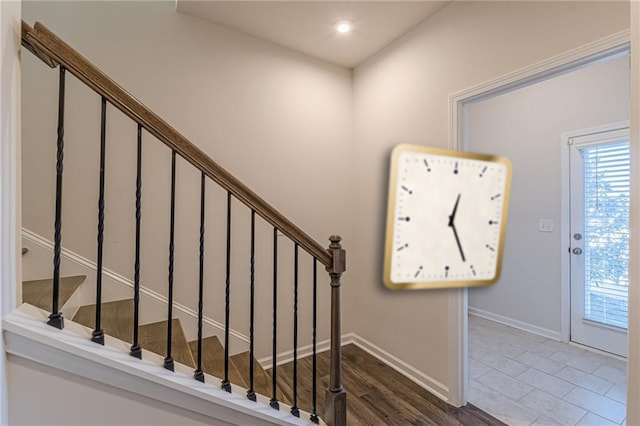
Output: **12:26**
